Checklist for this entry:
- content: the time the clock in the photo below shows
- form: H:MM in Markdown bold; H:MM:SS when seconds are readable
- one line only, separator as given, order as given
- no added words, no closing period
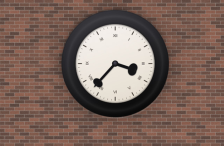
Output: **3:37**
